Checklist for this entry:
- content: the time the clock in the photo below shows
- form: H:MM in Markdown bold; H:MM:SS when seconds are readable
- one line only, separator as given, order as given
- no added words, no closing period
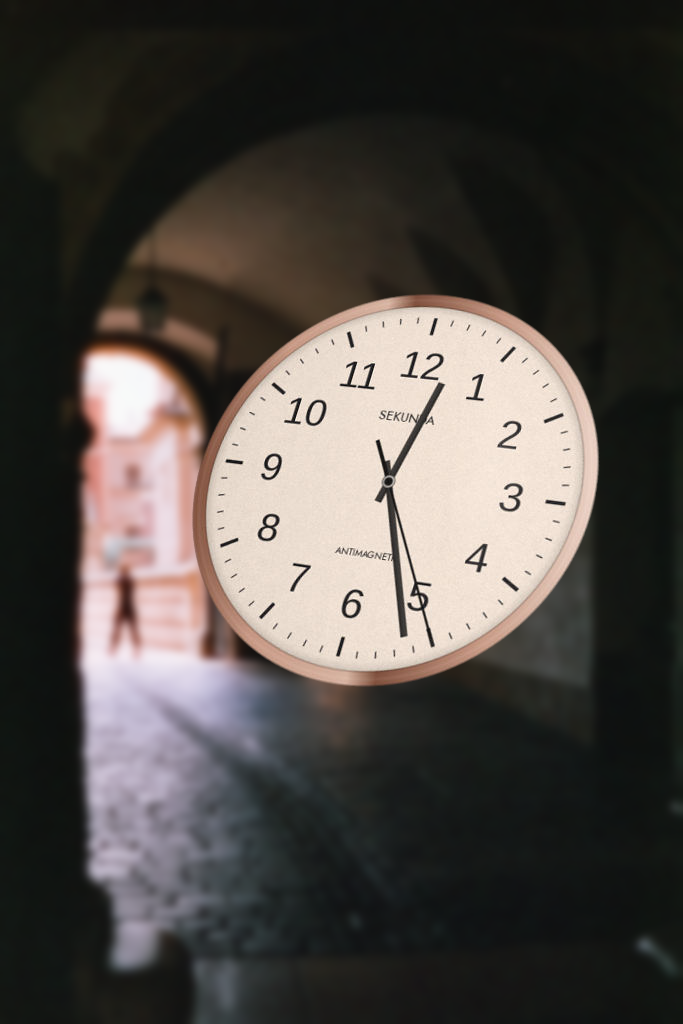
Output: **12:26:25**
